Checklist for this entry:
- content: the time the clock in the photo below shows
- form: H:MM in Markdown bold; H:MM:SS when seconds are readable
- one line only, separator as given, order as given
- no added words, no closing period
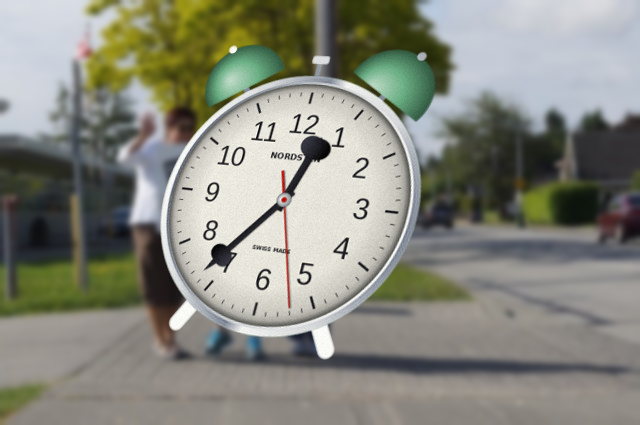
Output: **12:36:27**
